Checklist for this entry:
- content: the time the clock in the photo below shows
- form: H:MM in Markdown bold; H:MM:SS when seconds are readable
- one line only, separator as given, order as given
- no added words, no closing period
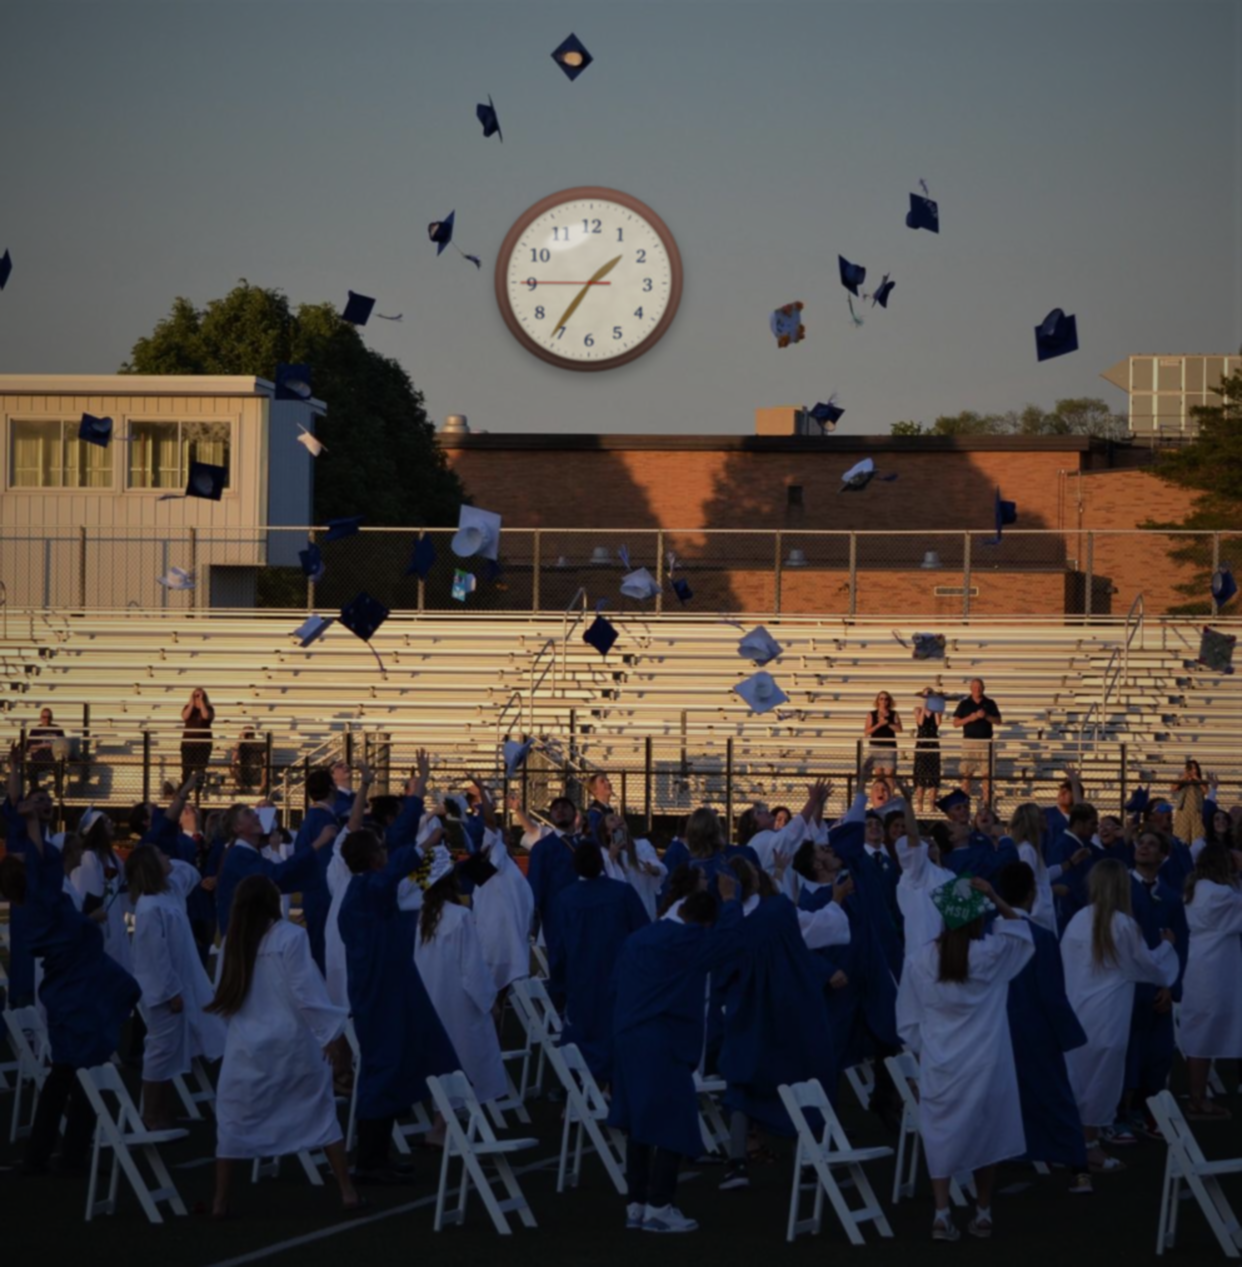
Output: **1:35:45**
